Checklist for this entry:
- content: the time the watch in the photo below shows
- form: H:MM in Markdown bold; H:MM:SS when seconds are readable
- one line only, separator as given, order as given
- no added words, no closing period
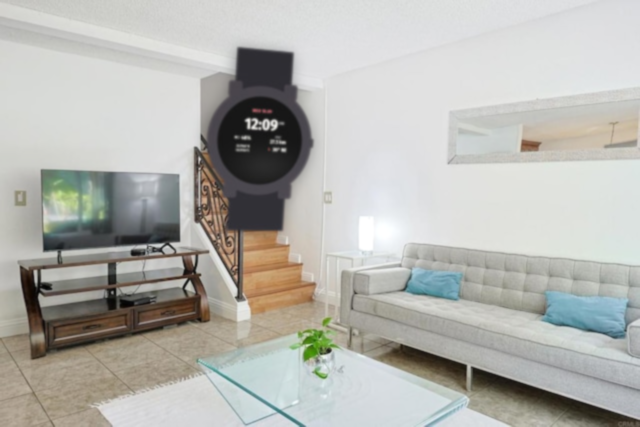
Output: **12:09**
